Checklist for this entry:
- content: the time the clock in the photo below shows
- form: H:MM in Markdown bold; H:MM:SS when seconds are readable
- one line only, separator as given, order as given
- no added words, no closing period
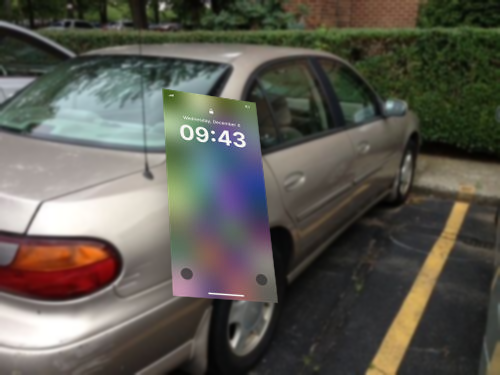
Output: **9:43**
